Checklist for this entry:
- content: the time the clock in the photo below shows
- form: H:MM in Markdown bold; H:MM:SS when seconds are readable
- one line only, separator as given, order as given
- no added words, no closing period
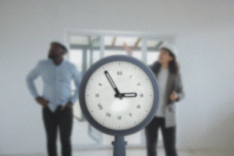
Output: **2:55**
